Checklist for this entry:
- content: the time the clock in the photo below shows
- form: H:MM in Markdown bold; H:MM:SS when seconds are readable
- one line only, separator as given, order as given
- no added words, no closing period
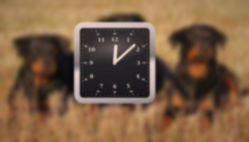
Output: **12:08**
